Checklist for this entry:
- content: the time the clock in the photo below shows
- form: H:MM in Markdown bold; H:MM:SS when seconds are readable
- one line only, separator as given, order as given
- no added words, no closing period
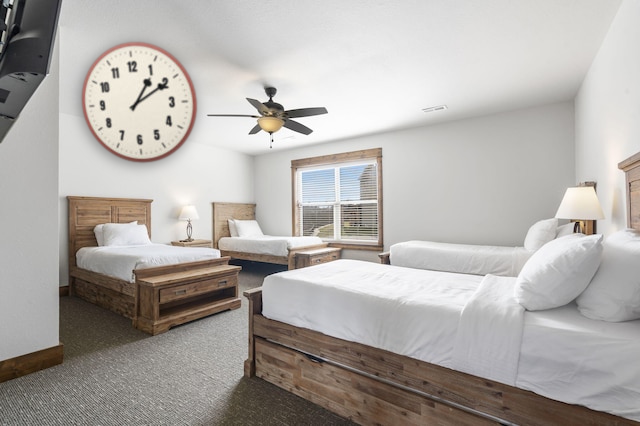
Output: **1:10**
